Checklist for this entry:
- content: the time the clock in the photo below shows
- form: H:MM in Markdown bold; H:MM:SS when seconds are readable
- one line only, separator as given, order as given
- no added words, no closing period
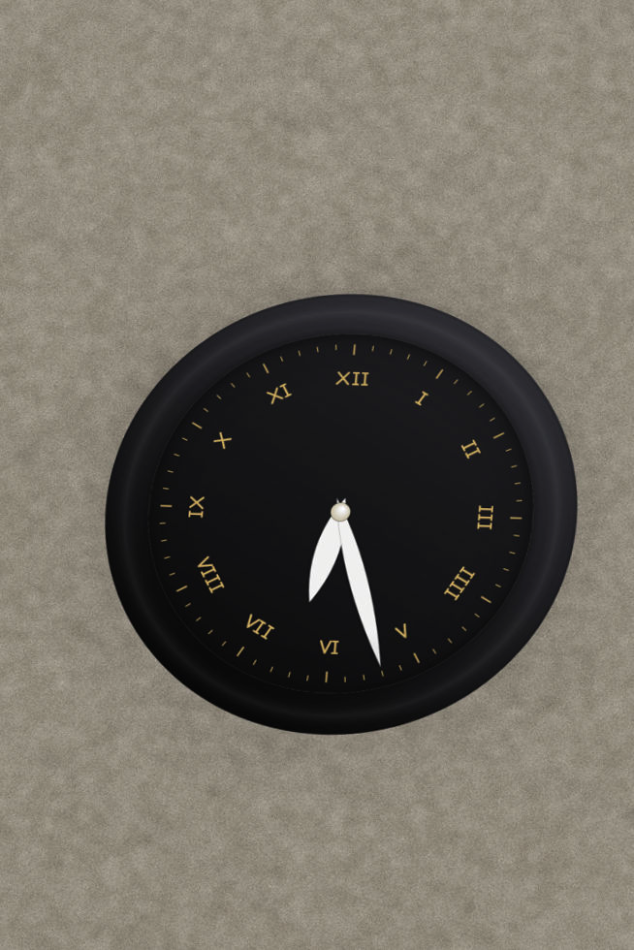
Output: **6:27**
